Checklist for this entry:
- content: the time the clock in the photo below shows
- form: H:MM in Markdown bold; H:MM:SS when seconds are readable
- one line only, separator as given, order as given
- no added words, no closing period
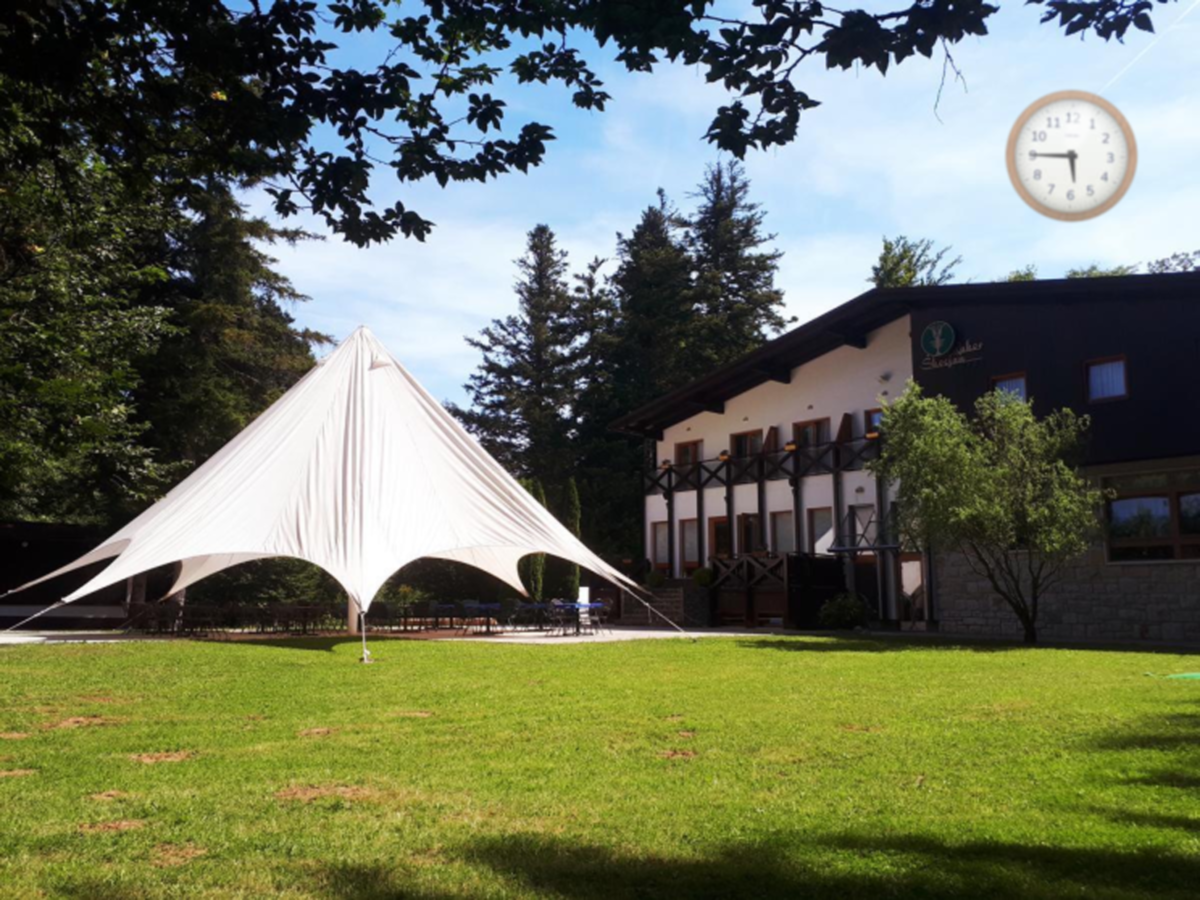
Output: **5:45**
